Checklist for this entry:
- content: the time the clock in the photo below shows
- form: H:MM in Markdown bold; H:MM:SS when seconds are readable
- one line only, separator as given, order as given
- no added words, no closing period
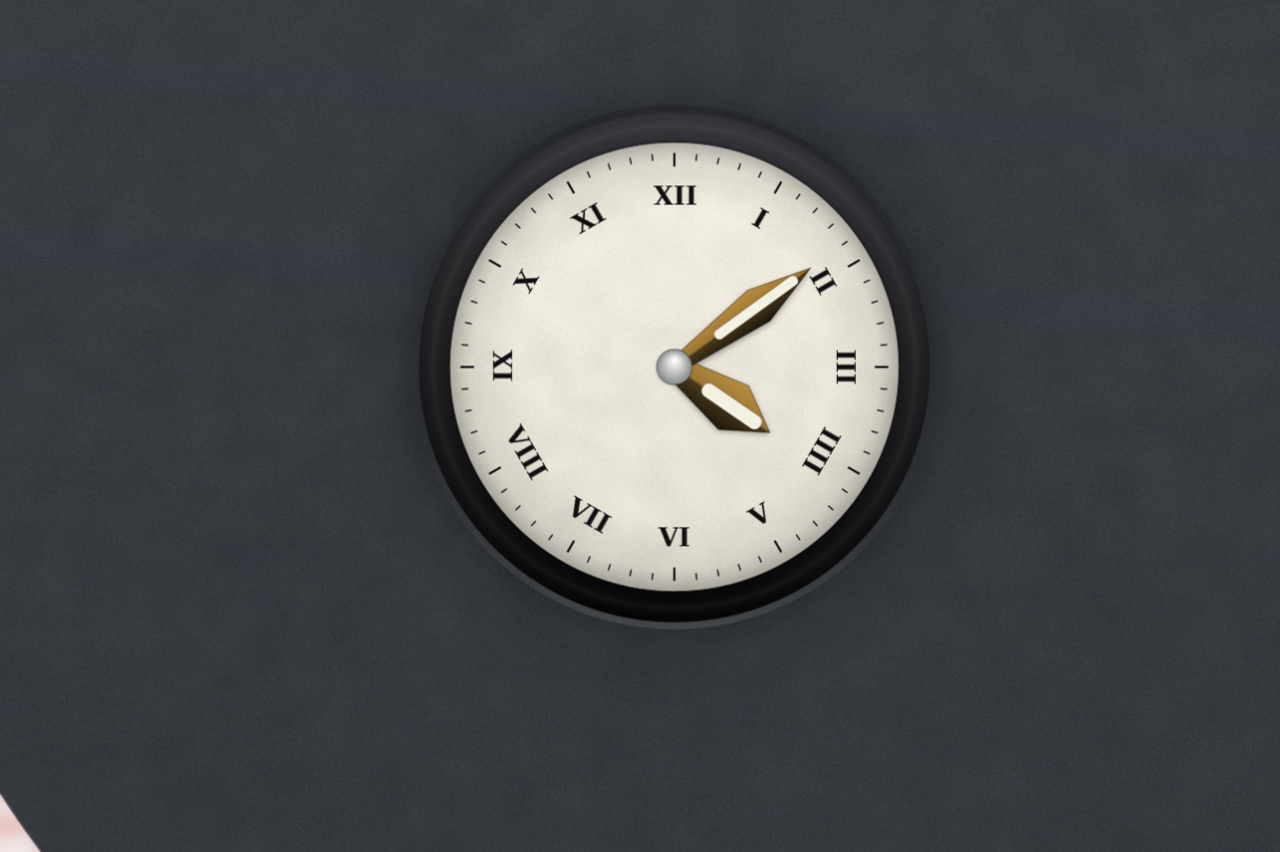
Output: **4:09**
